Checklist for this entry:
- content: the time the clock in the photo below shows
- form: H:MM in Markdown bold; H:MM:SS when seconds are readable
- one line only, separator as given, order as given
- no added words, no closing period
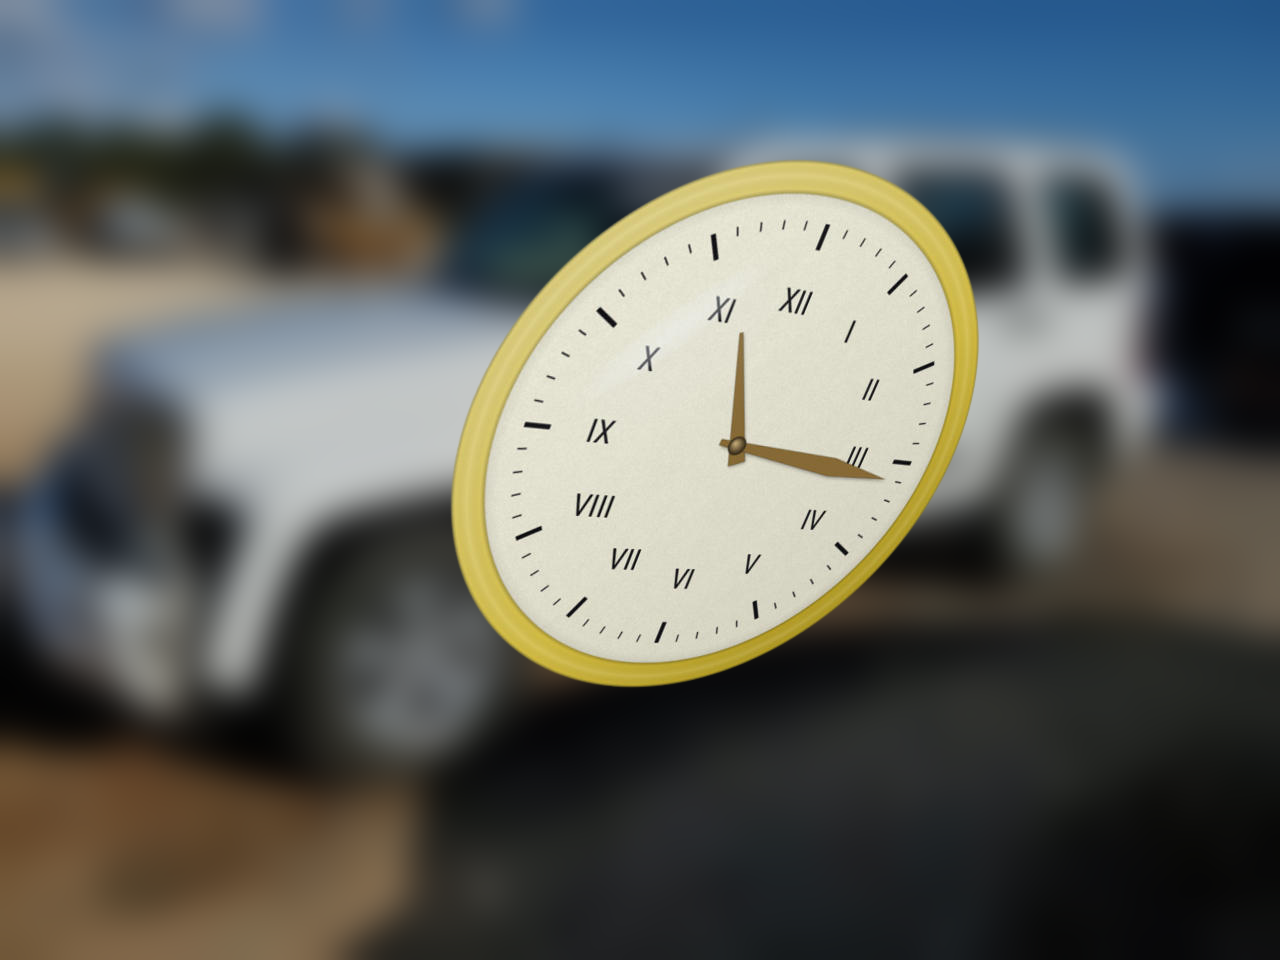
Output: **11:16**
